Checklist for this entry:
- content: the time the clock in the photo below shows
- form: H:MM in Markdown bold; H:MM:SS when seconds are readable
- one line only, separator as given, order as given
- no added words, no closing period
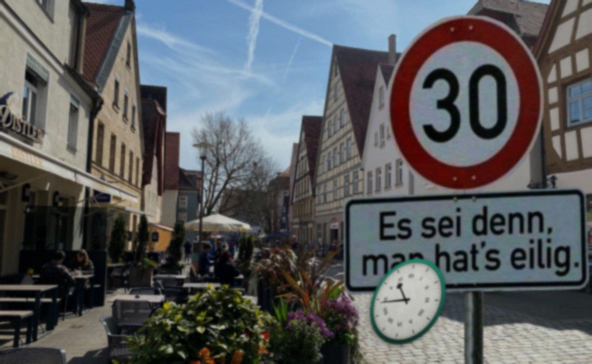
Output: **10:44**
